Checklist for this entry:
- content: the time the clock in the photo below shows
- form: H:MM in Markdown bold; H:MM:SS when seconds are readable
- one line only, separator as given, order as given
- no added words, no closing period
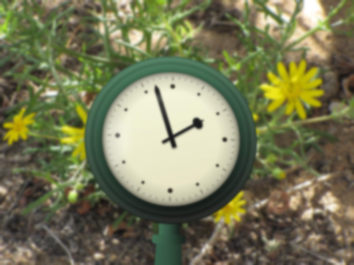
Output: **1:57**
